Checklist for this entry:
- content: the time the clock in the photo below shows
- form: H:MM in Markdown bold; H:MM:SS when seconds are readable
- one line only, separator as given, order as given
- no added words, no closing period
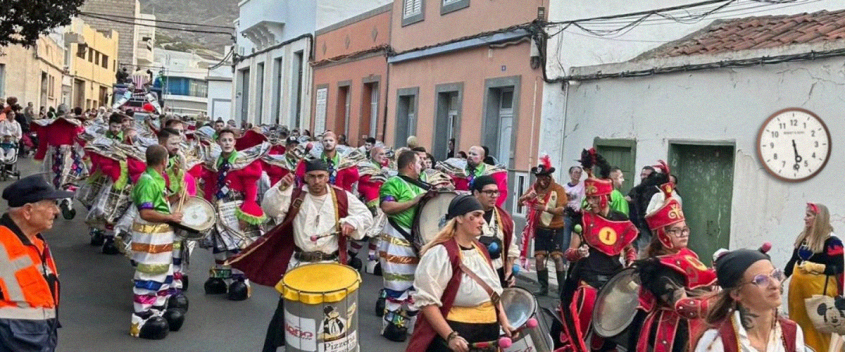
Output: **5:29**
